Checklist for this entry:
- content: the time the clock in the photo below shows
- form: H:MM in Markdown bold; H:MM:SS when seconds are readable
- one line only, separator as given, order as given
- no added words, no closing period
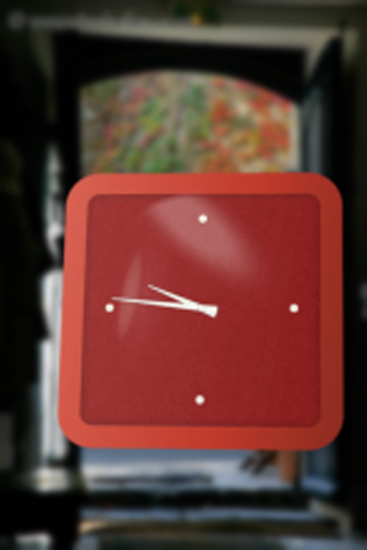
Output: **9:46**
